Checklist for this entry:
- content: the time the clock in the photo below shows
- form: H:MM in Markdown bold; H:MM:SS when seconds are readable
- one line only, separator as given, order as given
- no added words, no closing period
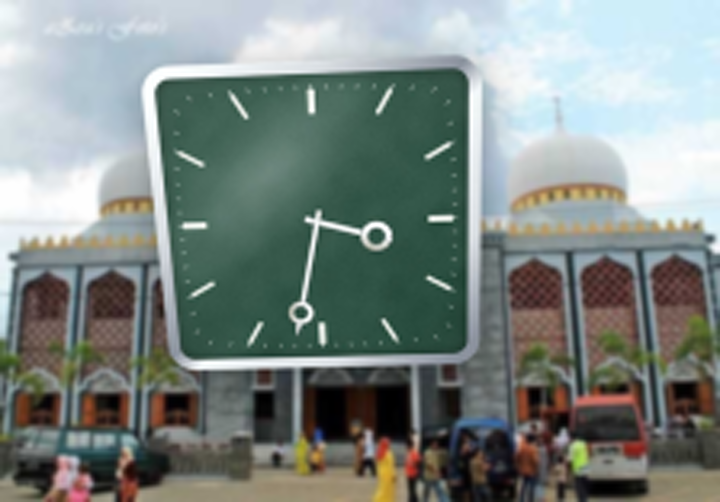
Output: **3:32**
